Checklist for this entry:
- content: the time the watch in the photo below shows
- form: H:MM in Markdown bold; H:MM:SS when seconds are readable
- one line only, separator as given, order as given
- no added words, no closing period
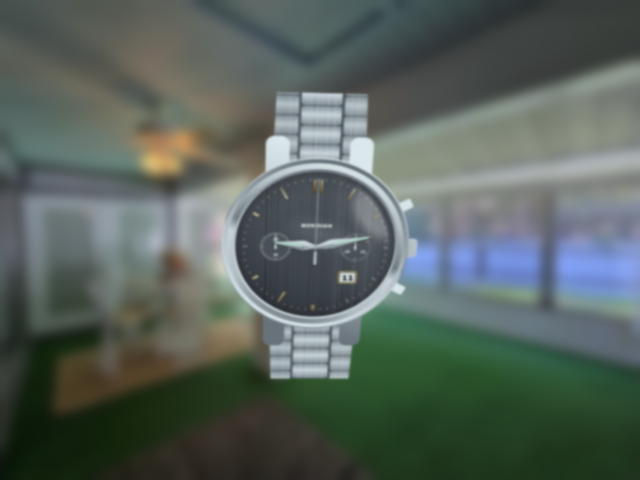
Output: **9:13**
